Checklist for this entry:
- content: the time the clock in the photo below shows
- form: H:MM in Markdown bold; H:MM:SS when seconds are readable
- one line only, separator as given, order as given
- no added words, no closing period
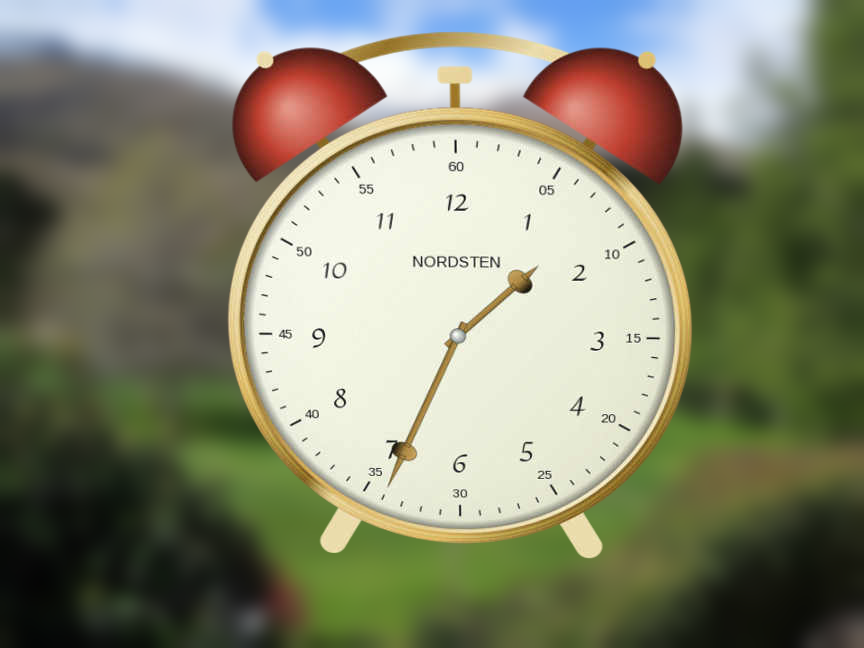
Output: **1:34**
